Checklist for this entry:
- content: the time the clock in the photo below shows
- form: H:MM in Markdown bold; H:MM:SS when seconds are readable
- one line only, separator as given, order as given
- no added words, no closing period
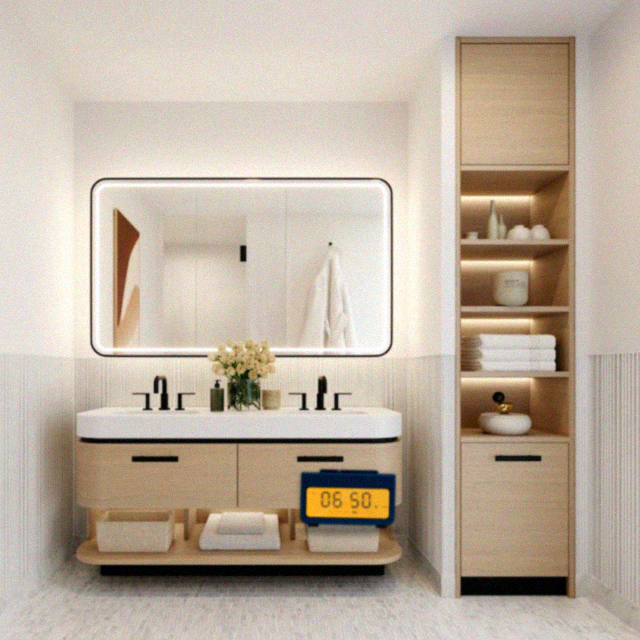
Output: **6:50**
